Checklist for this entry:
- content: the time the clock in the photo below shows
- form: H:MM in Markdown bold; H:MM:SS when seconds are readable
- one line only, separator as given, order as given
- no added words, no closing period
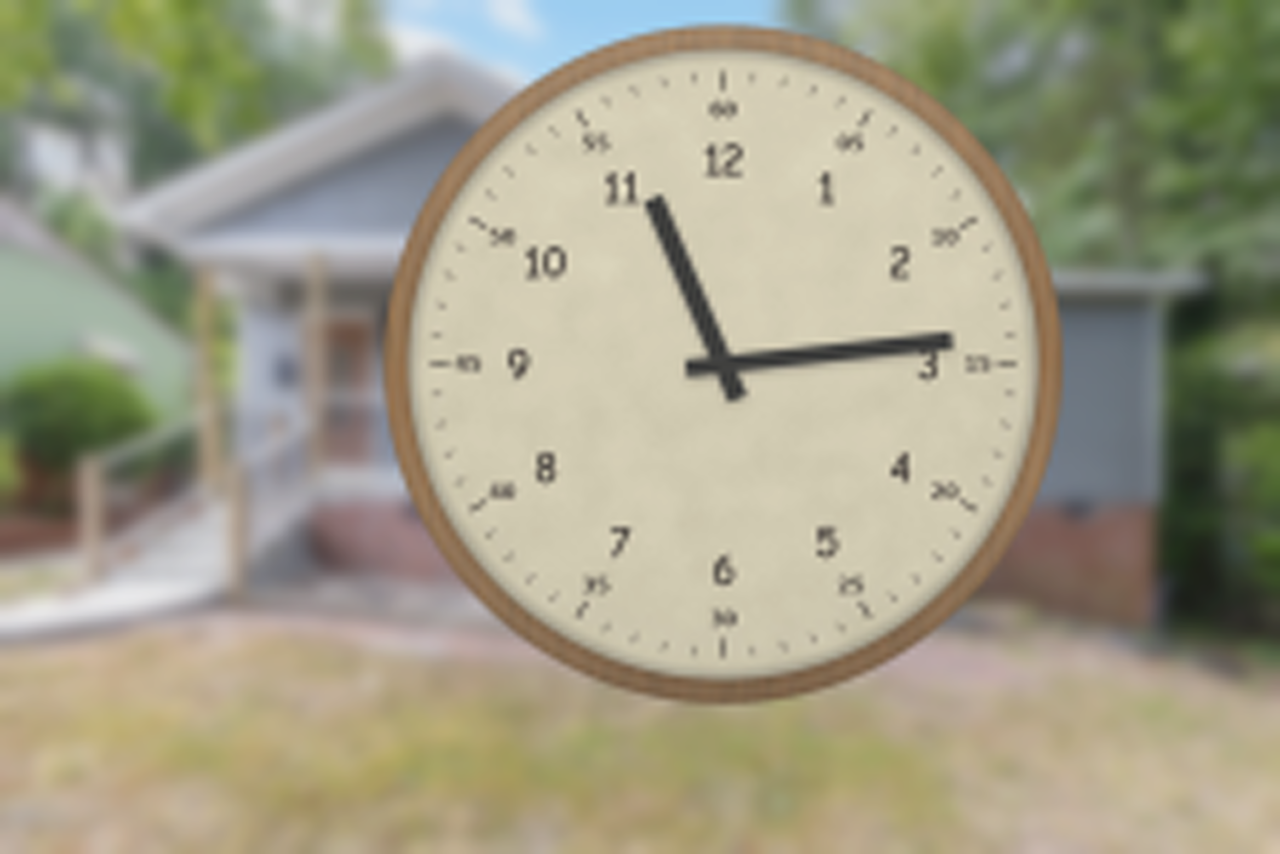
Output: **11:14**
